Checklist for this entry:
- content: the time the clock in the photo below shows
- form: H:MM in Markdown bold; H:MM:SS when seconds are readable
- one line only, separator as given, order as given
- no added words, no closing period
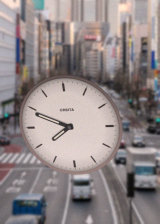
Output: **7:49**
